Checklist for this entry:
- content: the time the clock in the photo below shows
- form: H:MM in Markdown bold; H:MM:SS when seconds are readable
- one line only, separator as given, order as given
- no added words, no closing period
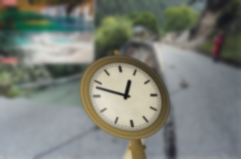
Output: **12:48**
